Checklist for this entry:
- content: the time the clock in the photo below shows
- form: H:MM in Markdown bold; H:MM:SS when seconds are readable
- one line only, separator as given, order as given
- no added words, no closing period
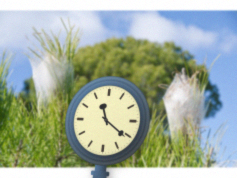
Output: **11:21**
